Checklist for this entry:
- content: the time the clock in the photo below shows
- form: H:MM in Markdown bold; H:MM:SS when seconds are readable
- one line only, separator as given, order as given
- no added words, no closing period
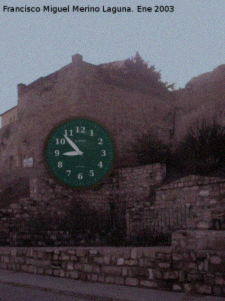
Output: **8:53**
